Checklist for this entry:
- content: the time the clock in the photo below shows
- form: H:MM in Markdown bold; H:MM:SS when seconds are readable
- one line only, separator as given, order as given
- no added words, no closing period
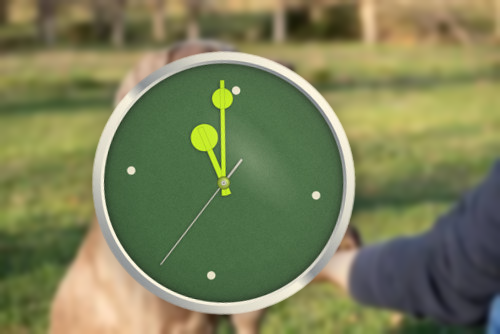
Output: **10:58:35**
